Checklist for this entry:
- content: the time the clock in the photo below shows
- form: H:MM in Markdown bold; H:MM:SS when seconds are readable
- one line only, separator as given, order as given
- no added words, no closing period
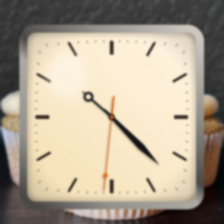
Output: **10:22:31**
